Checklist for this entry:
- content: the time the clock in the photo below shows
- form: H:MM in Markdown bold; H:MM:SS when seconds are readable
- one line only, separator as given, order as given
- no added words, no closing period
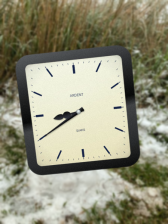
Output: **8:40**
